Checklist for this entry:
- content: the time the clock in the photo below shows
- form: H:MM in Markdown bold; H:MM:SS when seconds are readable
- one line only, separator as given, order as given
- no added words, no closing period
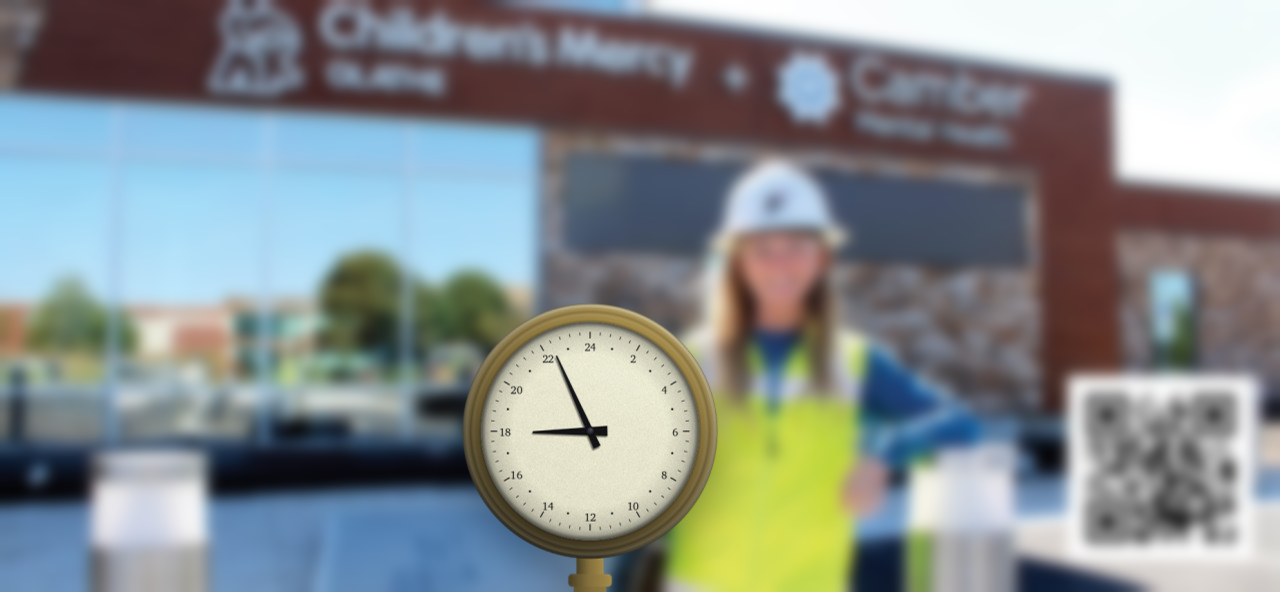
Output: **17:56**
